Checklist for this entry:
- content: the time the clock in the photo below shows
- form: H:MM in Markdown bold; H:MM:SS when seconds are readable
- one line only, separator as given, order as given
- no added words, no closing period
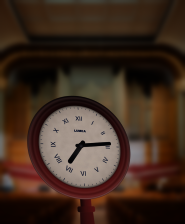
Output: **7:14**
